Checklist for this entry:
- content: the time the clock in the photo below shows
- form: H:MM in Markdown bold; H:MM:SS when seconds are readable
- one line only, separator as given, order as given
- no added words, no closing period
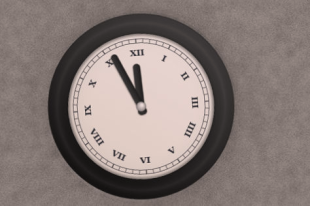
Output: **11:56**
